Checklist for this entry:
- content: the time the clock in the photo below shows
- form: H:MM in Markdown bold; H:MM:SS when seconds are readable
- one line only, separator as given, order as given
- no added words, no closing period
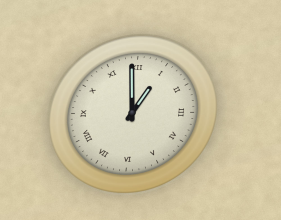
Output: **12:59**
